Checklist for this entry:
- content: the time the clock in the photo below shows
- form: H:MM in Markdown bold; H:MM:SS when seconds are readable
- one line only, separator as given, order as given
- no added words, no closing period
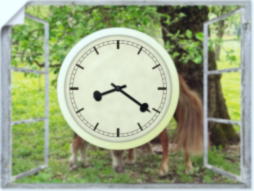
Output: **8:21**
